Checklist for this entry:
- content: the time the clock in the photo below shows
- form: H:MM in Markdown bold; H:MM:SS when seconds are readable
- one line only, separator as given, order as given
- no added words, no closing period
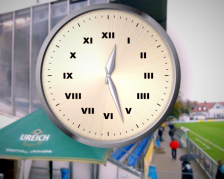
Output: **12:27**
